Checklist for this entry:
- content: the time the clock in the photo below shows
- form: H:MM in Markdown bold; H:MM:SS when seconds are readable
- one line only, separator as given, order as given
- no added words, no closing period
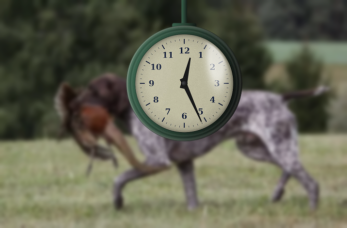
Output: **12:26**
